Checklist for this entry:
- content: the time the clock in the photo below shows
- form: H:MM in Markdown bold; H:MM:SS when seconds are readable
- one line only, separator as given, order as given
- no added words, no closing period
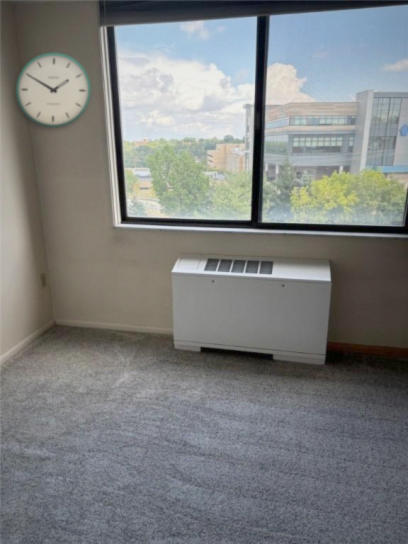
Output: **1:50**
